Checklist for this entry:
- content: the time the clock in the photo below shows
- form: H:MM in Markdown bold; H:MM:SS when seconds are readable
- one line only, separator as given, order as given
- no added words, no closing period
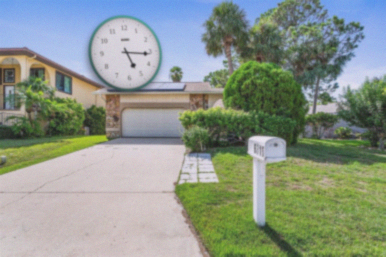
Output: **5:16**
